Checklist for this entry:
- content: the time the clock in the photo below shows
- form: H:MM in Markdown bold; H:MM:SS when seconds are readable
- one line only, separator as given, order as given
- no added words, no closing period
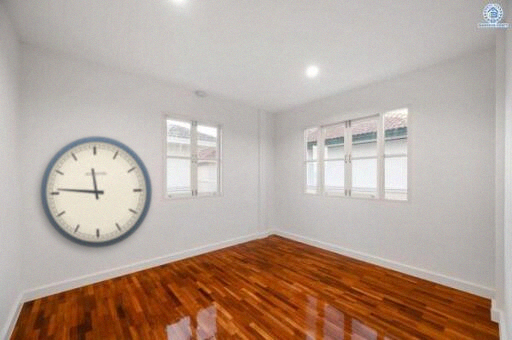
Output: **11:46**
